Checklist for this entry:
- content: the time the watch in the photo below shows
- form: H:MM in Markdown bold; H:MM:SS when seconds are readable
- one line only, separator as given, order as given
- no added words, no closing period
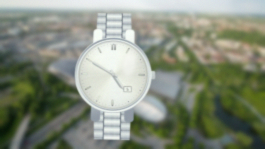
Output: **4:50**
